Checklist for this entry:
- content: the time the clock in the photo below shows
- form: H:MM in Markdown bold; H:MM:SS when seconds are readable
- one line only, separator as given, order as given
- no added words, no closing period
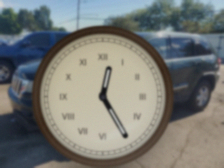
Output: **12:25**
